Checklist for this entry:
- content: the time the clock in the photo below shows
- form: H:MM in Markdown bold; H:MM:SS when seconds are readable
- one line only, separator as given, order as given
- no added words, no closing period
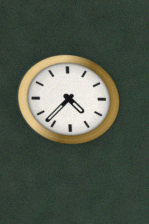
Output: **4:37**
